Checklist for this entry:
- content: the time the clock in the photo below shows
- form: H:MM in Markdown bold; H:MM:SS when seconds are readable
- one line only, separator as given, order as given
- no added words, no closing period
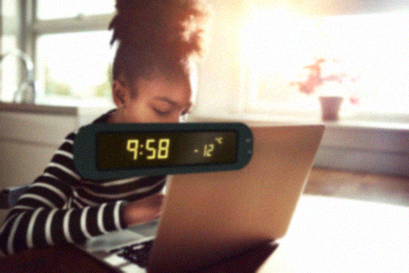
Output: **9:58**
